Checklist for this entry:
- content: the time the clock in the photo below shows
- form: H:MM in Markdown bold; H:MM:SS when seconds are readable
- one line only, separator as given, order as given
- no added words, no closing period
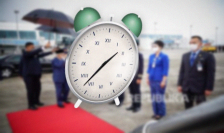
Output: **1:37**
